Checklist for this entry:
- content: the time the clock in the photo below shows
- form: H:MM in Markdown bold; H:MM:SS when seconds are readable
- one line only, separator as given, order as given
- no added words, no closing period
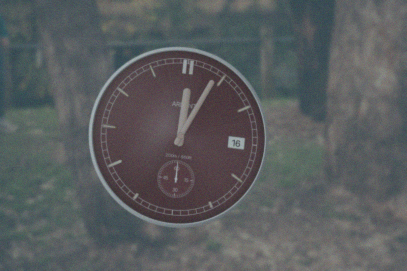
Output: **12:04**
